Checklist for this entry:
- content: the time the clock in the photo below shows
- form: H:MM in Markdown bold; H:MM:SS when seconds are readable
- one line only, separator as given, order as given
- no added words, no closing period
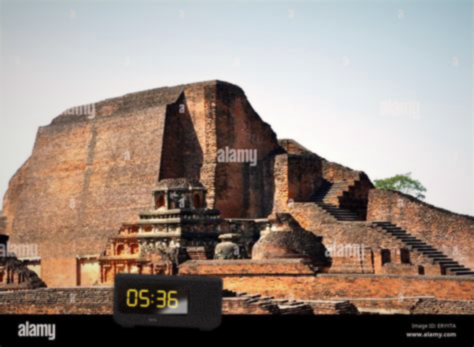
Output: **5:36**
